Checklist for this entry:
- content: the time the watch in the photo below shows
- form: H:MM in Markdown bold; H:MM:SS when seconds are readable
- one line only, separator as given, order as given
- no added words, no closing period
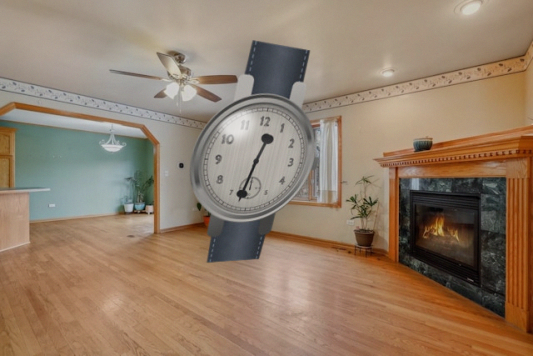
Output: **12:32**
